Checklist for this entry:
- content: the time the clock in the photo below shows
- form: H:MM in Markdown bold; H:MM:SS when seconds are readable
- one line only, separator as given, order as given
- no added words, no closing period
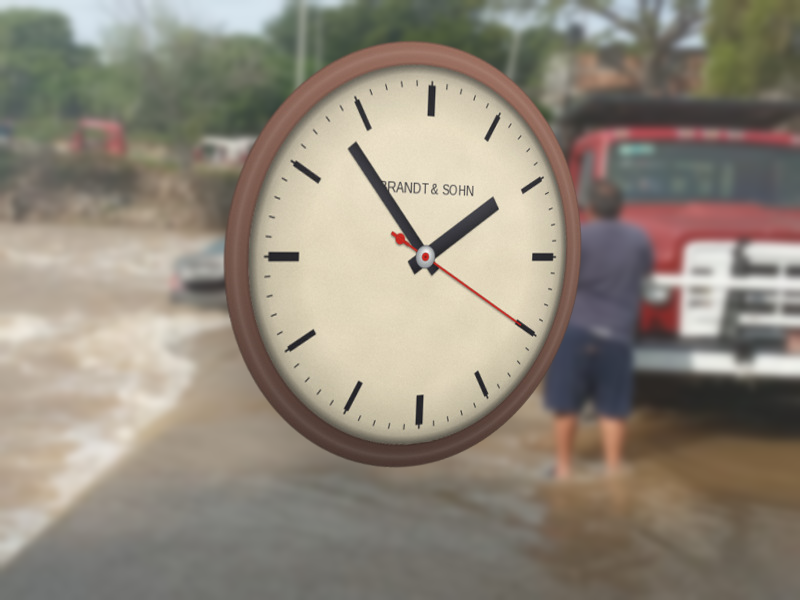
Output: **1:53:20**
